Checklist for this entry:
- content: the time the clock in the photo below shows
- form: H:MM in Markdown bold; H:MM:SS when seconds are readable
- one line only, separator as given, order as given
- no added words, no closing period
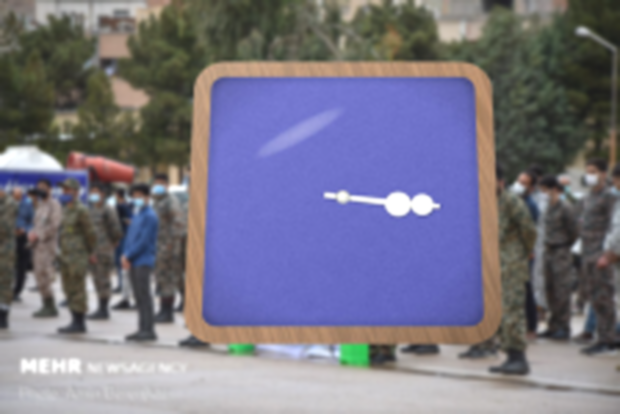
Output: **3:16**
